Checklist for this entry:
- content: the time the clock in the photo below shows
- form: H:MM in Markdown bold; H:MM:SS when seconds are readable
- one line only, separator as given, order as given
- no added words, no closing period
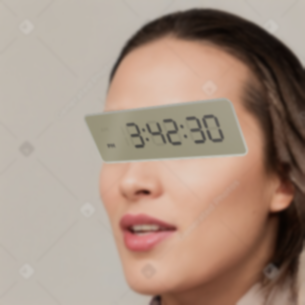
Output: **3:42:30**
